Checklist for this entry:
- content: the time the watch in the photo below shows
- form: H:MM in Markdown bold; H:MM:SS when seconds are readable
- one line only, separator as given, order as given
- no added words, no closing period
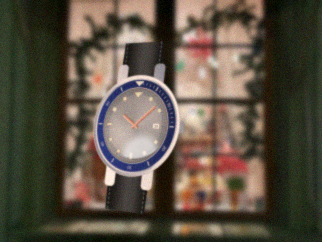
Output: **10:08**
